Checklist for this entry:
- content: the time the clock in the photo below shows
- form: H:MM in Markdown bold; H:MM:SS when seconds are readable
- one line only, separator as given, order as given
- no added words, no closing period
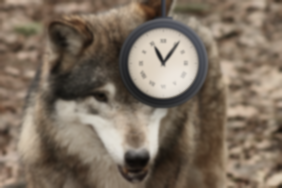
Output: **11:06**
